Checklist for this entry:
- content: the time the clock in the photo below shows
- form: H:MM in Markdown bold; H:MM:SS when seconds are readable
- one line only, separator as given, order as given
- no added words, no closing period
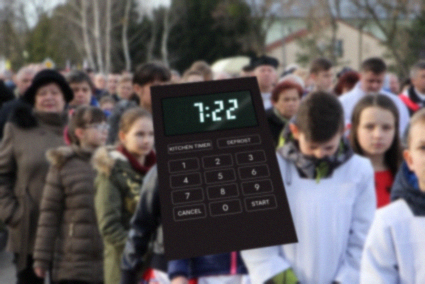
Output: **7:22**
